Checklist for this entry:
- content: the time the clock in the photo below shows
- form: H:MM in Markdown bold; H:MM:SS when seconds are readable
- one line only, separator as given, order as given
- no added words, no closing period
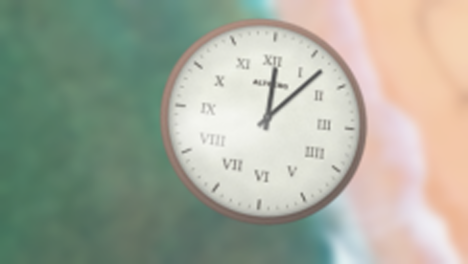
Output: **12:07**
